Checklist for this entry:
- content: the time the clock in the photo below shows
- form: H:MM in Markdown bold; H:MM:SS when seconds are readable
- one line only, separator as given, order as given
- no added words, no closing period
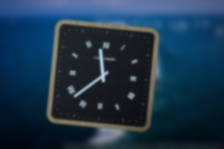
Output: **11:38**
